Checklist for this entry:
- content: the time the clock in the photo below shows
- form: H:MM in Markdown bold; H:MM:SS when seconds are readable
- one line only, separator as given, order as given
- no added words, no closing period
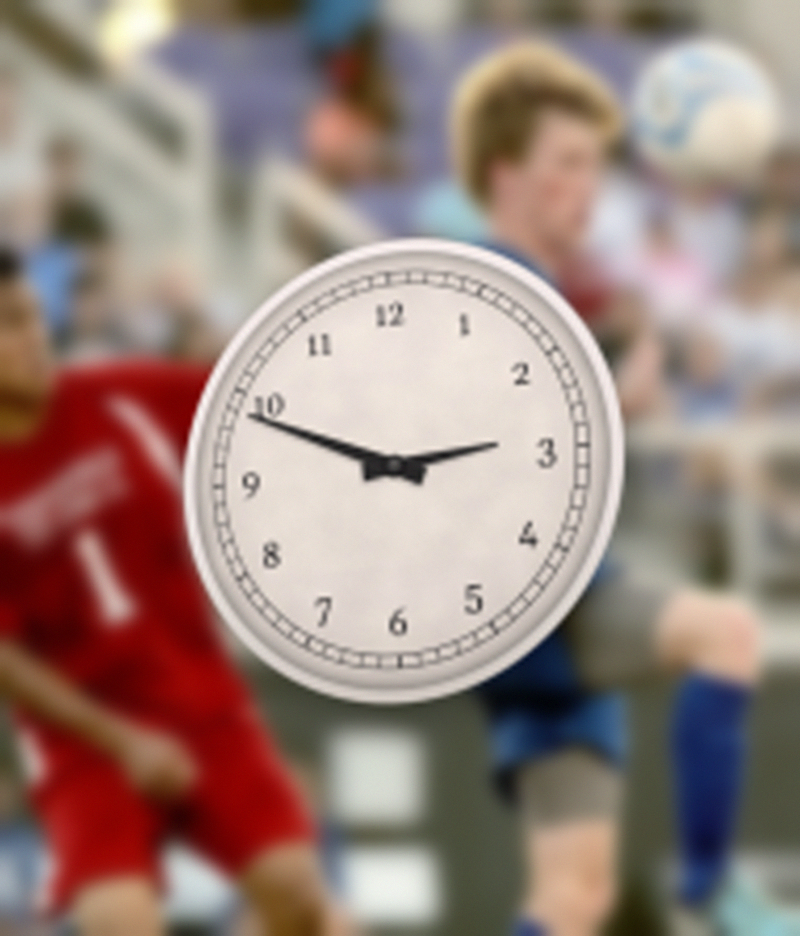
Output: **2:49**
